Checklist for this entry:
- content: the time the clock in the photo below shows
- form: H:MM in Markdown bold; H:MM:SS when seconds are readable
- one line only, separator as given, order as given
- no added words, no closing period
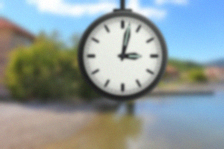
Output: **3:02**
